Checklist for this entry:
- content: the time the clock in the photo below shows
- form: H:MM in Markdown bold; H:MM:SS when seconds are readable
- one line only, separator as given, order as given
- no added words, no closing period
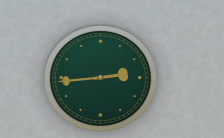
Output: **2:44**
